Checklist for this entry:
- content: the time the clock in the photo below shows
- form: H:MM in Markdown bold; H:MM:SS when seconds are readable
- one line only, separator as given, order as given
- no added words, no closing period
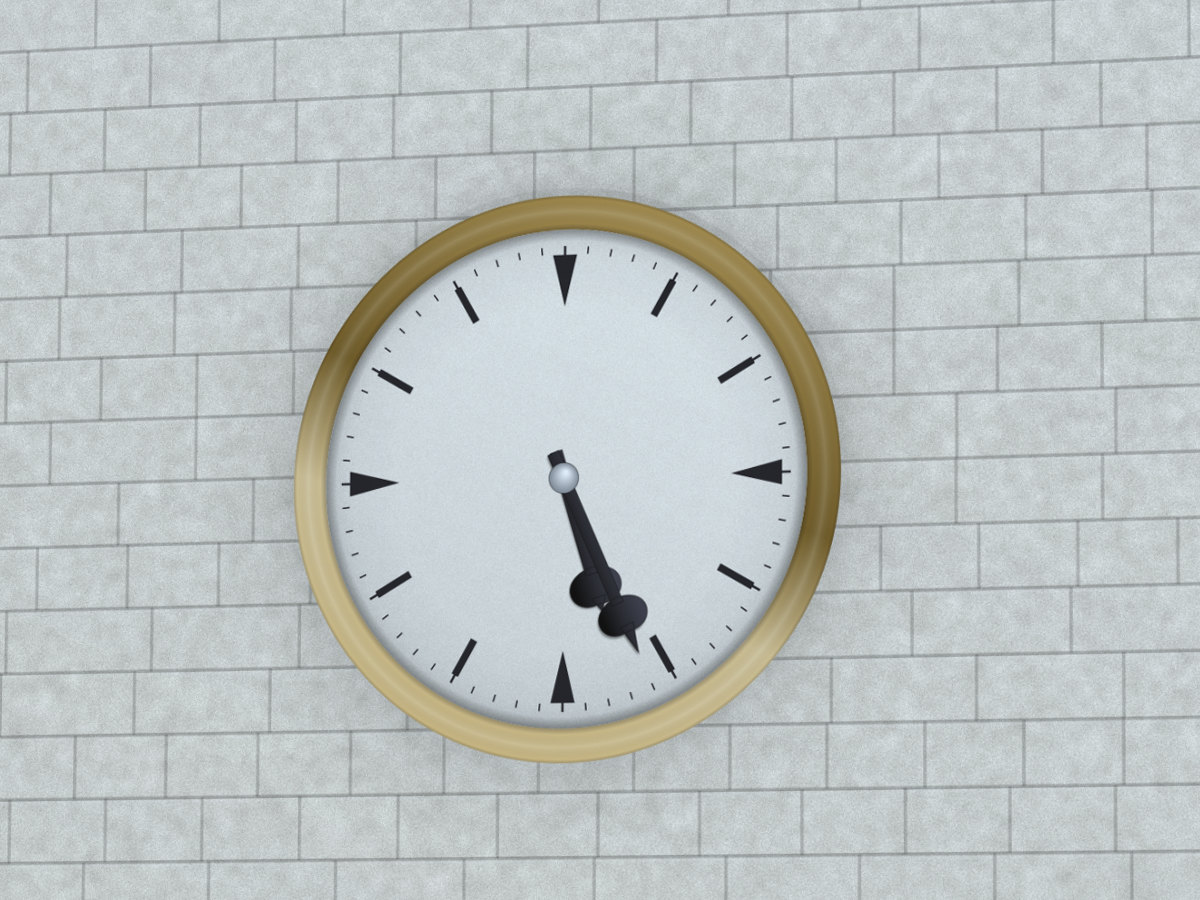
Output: **5:26**
